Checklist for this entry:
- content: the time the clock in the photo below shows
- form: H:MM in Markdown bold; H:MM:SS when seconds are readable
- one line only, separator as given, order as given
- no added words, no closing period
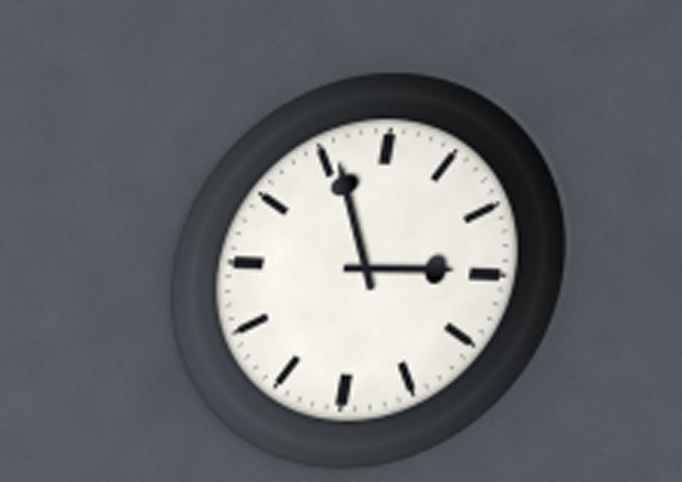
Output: **2:56**
